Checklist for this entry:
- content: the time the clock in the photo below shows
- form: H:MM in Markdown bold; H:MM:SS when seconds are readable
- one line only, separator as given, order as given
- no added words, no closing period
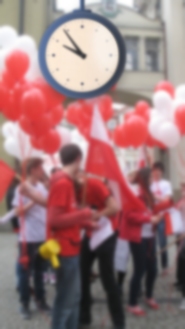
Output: **9:54**
